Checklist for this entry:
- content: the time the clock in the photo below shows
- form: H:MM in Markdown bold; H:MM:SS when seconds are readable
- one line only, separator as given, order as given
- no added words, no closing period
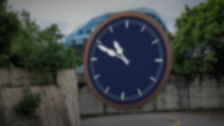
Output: **10:49**
